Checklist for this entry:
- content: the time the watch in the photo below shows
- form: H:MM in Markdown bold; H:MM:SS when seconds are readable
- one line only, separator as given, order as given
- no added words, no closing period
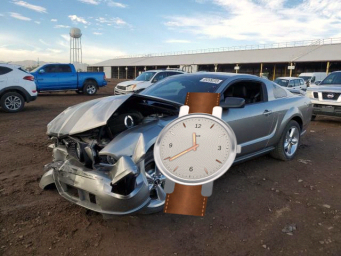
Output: **11:39**
